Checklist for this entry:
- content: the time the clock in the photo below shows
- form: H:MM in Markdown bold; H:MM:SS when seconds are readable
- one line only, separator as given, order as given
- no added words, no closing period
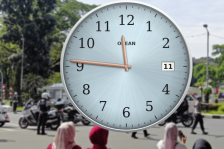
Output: **11:46**
